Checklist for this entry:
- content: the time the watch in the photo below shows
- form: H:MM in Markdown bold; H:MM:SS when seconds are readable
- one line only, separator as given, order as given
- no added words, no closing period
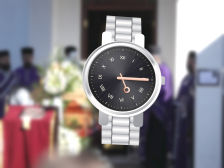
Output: **5:15**
